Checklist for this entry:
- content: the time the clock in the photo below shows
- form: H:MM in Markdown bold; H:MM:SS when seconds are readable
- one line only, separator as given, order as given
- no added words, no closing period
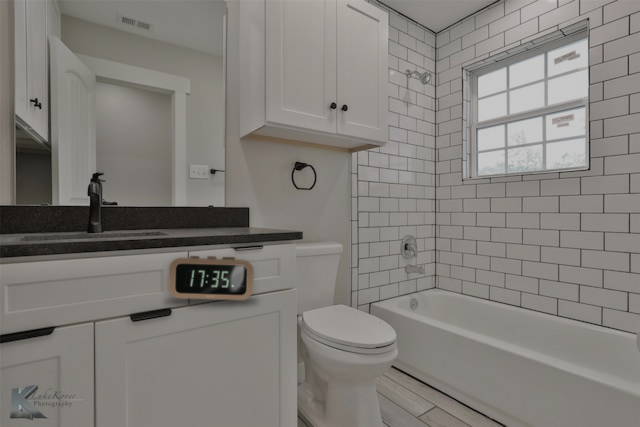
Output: **17:35**
